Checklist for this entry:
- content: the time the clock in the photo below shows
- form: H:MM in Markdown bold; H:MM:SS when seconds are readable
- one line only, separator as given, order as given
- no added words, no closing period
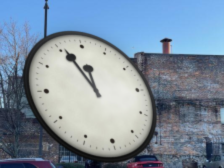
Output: **11:56**
